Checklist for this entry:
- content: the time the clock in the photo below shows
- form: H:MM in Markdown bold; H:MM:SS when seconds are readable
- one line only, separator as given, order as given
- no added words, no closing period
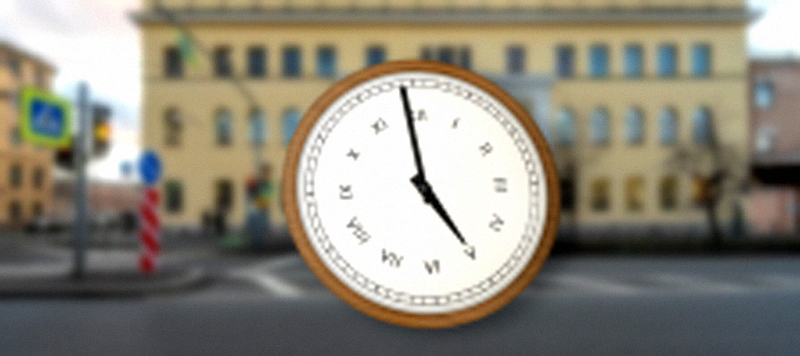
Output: **4:59**
